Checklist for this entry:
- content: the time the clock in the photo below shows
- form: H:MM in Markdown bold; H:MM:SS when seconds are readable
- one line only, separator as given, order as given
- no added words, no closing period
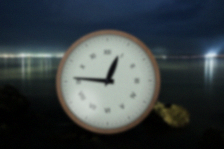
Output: **12:46**
